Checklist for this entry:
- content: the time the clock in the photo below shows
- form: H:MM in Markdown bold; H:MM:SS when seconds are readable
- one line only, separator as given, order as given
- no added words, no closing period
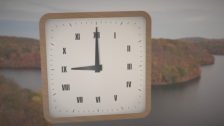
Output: **9:00**
